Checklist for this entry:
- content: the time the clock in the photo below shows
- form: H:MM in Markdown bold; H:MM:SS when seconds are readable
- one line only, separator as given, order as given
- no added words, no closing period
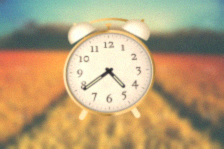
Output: **4:39**
